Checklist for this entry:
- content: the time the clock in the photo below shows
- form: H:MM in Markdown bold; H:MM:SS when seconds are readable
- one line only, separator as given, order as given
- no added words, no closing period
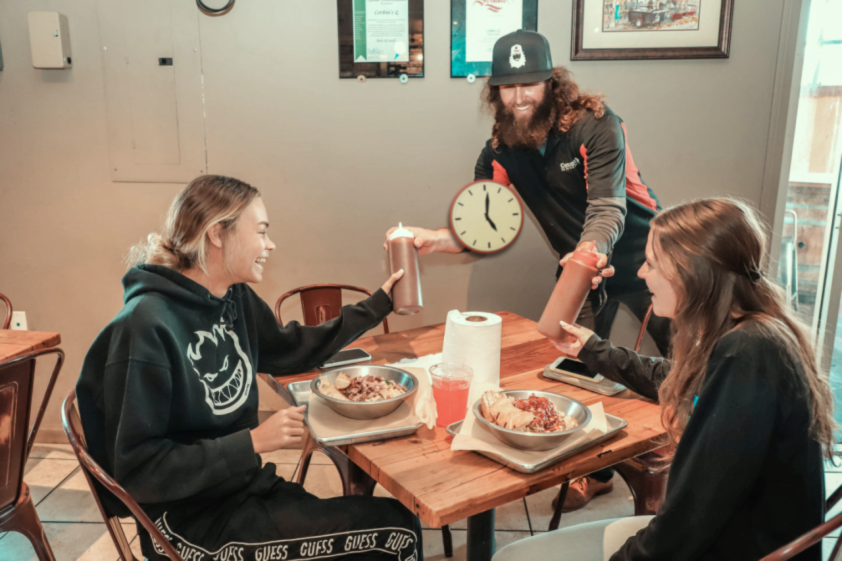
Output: **5:01**
